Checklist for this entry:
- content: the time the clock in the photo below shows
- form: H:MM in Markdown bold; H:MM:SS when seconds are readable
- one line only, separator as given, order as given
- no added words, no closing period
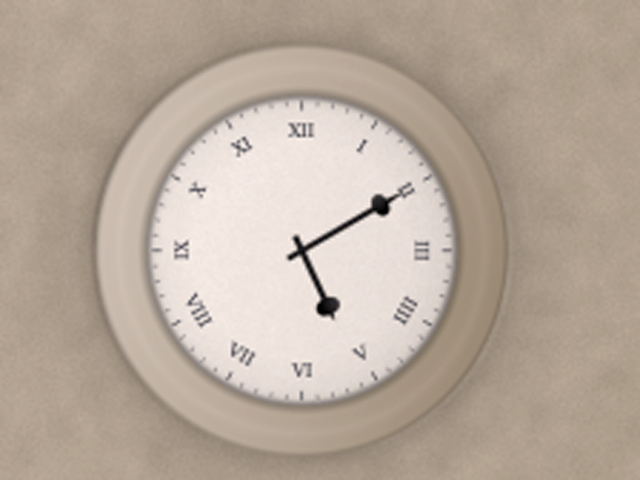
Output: **5:10**
